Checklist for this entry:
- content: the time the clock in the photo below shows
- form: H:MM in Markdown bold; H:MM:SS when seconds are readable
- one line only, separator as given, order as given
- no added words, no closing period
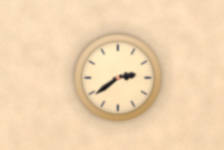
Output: **2:39**
